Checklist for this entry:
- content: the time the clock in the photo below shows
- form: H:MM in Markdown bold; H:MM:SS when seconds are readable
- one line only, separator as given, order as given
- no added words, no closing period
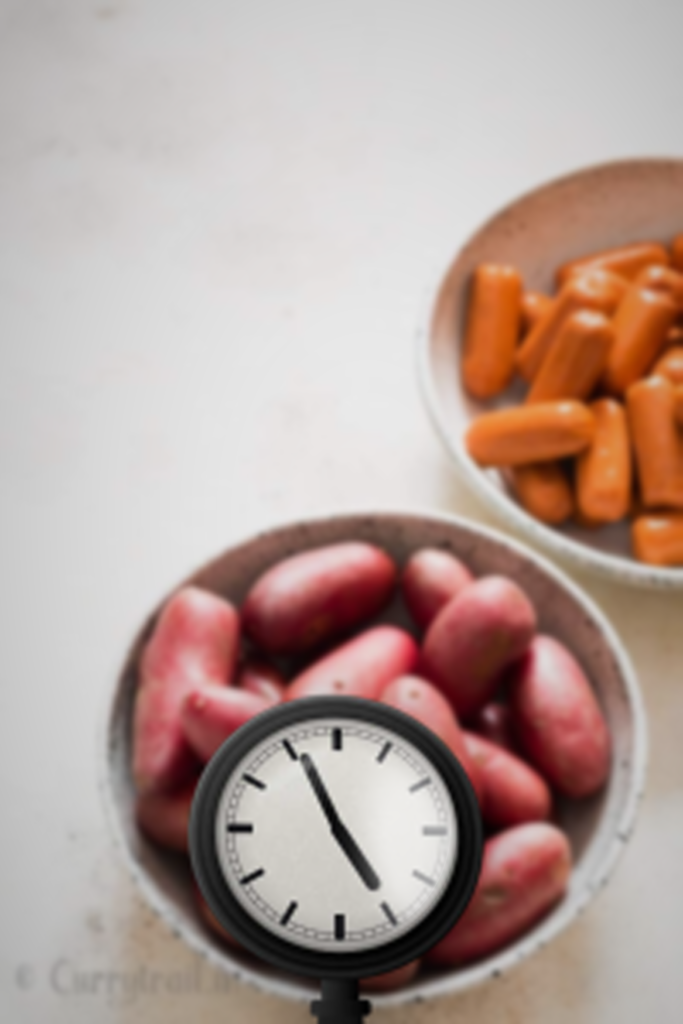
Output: **4:56**
